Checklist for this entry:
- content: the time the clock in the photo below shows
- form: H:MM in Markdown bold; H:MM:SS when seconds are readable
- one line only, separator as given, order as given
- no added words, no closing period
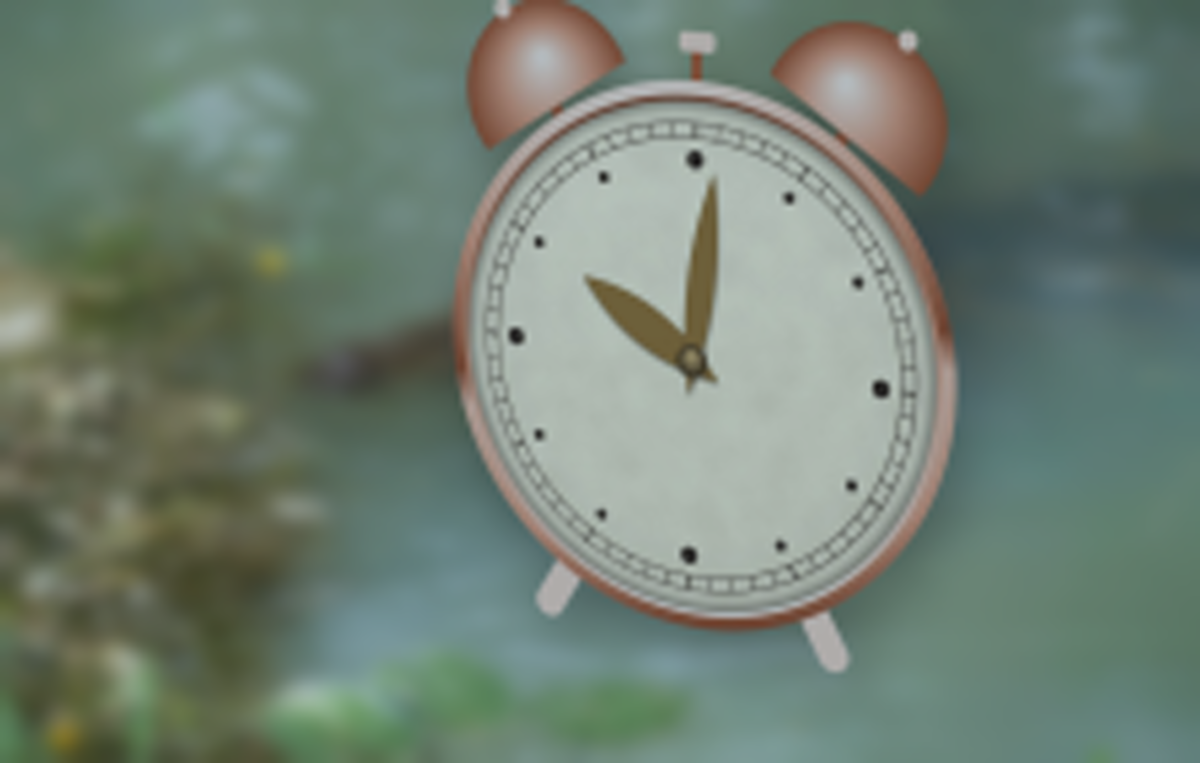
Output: **10:01**
